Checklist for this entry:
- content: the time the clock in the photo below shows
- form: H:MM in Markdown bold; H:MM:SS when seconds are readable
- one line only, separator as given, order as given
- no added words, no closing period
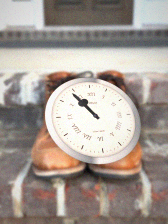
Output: **10:54**
